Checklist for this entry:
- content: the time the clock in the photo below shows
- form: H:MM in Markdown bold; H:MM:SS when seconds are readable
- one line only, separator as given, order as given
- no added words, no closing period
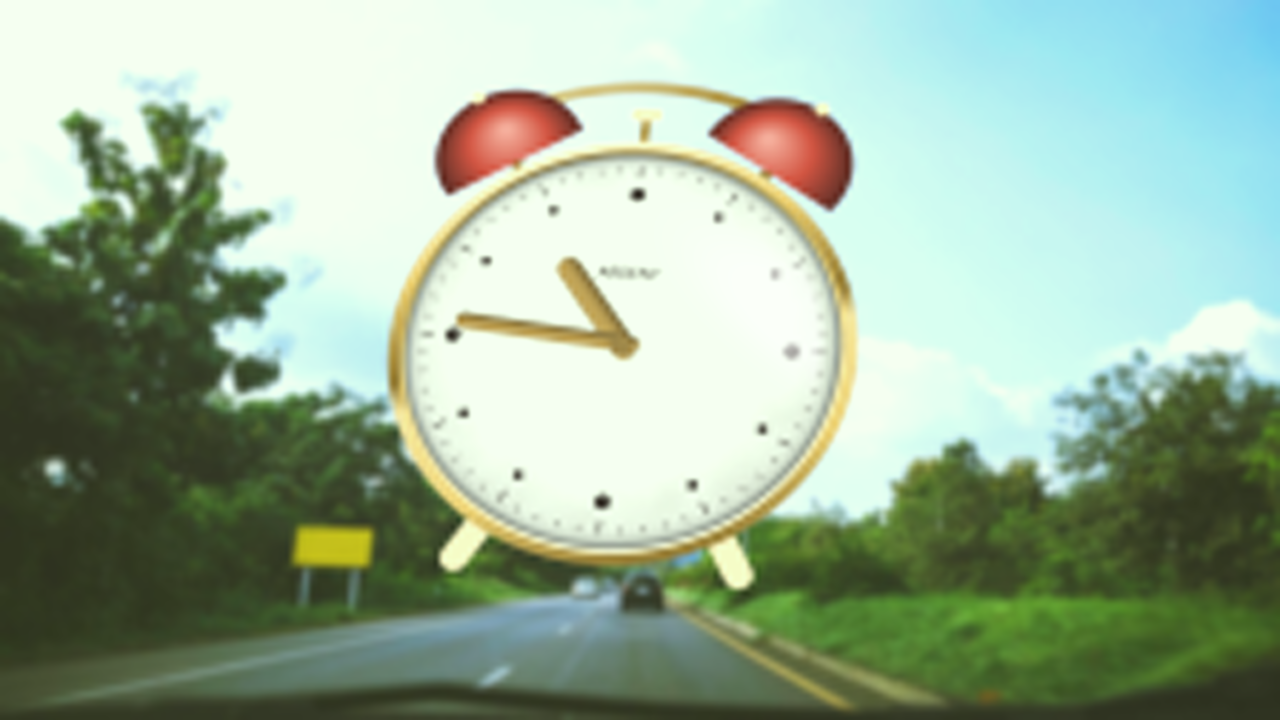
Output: **10:46**
